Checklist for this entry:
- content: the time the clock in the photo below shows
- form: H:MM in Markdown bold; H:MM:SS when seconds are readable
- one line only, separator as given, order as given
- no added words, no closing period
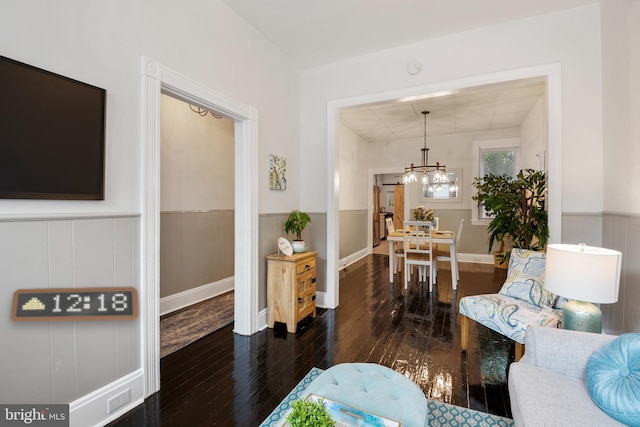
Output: **12:18**
